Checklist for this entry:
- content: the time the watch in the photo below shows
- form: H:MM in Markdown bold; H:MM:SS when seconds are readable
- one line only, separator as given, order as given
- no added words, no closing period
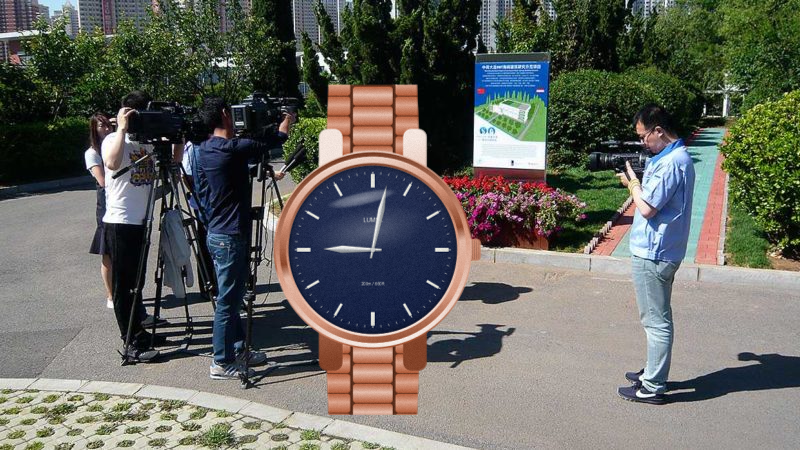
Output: **9:02**
